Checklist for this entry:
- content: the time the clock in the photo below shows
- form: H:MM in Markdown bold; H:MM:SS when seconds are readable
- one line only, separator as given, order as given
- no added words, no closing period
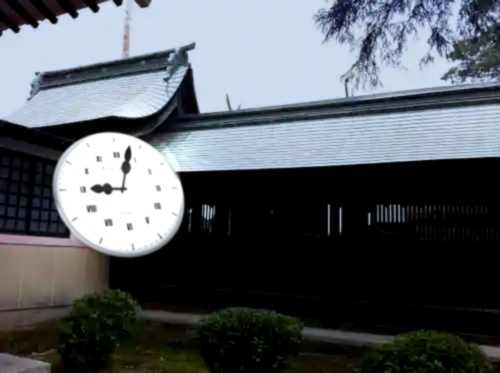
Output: **9:03**
